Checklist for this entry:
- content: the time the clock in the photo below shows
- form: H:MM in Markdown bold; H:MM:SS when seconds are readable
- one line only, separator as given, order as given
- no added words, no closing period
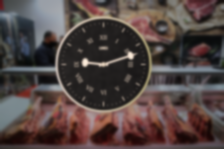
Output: **9:12**
